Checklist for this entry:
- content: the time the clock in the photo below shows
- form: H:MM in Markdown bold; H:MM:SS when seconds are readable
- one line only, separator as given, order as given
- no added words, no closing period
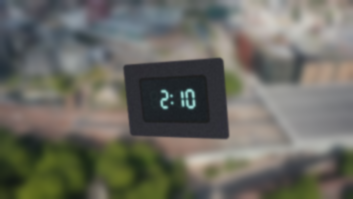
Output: **2:10**
